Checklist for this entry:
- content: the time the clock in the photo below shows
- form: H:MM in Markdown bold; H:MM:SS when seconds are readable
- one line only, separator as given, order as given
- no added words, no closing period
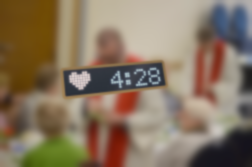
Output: **4:28**
